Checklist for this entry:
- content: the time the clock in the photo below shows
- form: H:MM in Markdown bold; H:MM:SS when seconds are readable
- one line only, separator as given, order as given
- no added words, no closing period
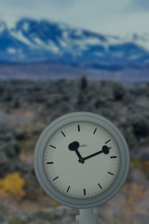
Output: **11:12**
